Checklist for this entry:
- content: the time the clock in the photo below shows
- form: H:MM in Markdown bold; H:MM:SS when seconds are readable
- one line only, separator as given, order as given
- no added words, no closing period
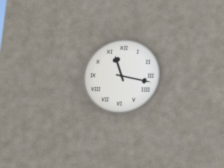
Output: **11:17**
